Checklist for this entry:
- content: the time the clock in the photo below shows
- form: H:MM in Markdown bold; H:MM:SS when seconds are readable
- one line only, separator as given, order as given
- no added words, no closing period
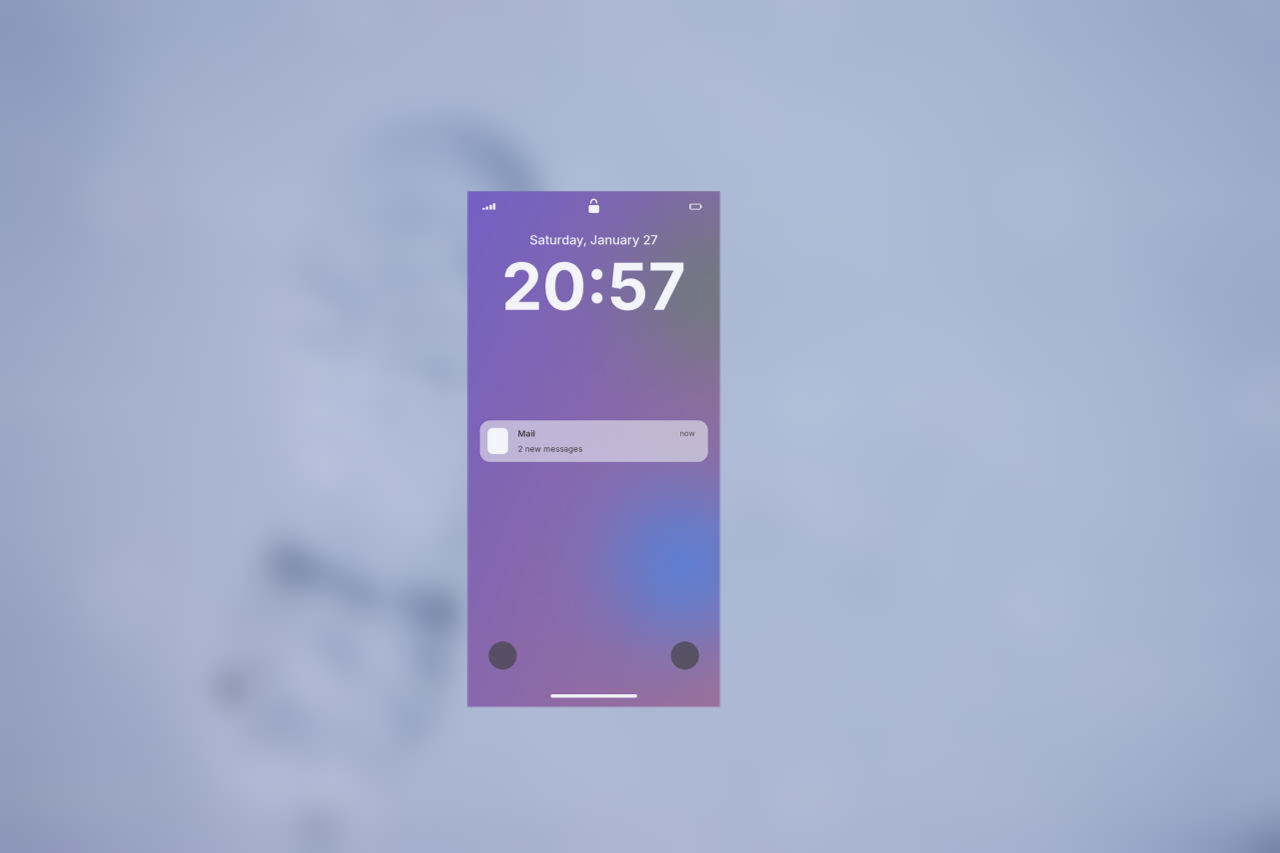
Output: **20:57**
